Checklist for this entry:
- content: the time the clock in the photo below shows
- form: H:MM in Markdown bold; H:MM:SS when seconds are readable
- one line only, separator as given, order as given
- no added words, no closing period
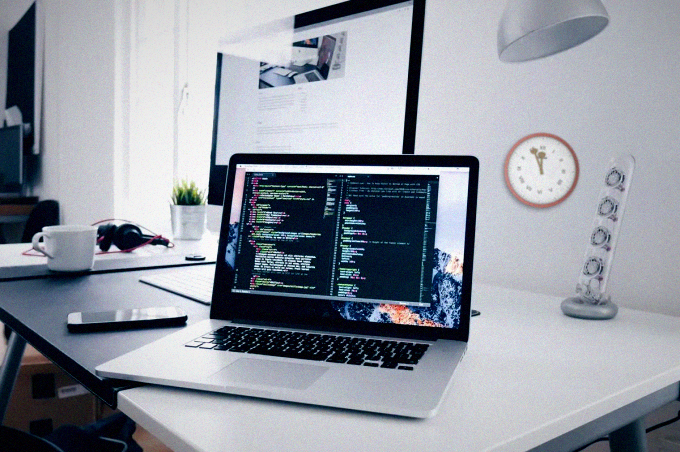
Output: **11:56**
